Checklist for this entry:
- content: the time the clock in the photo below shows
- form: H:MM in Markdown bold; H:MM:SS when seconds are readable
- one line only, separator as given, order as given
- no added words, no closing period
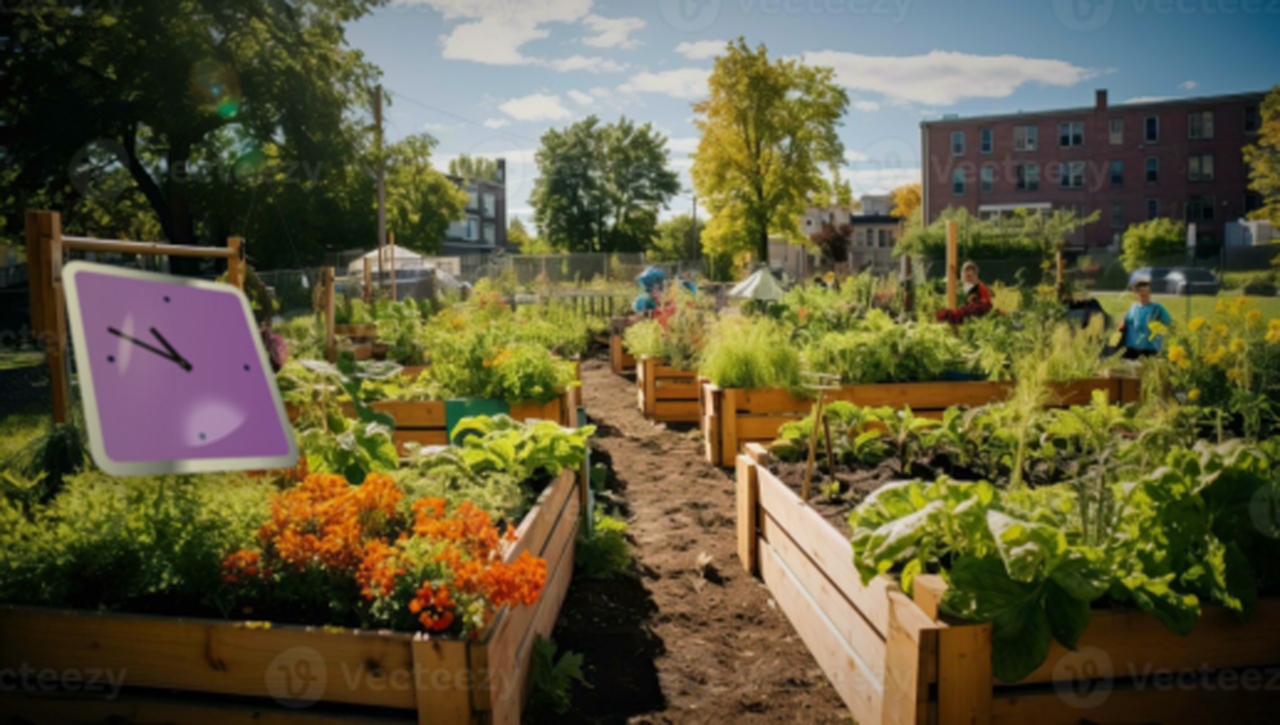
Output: **10:49**
